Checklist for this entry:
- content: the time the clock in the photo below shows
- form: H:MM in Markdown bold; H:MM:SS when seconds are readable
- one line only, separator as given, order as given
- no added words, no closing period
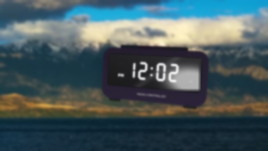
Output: **12:02**
